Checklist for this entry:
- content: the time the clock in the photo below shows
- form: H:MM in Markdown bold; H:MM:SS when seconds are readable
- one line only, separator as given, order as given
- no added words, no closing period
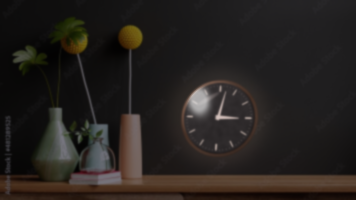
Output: **3:02**
